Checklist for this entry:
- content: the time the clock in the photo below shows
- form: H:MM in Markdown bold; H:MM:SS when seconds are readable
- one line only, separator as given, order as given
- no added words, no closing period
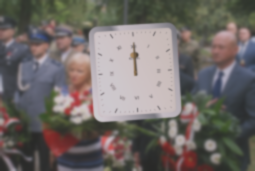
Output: **12:00**
